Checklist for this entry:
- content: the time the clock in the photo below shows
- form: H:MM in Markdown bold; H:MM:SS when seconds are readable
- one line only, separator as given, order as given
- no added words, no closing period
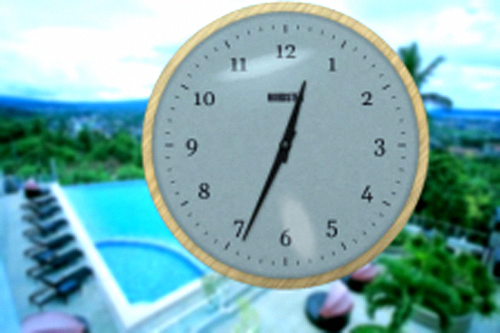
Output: **12:34**
